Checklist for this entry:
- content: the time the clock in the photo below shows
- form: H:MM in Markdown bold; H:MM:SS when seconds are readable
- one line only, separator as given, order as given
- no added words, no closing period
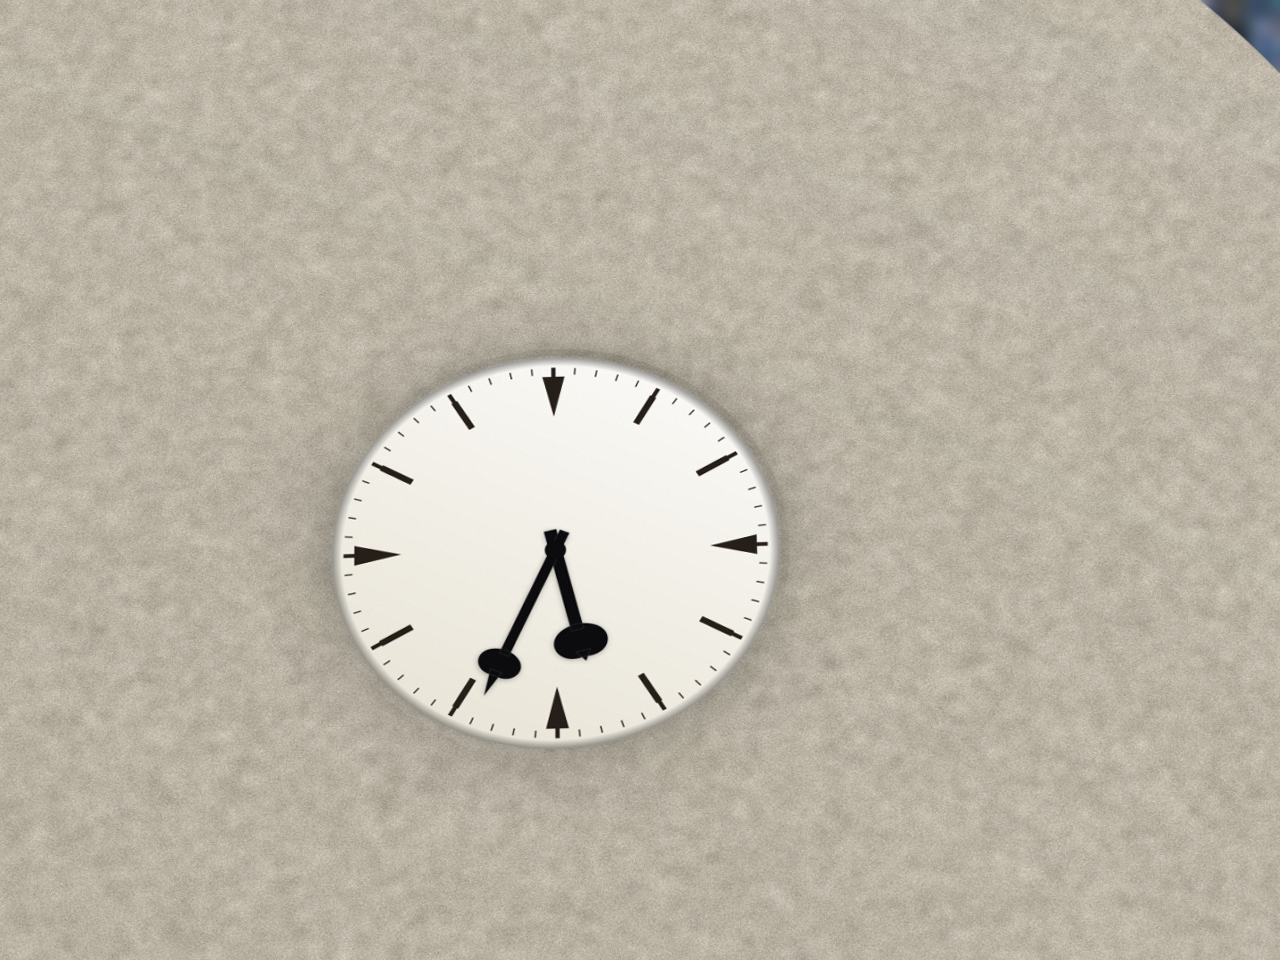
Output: **5:34**
